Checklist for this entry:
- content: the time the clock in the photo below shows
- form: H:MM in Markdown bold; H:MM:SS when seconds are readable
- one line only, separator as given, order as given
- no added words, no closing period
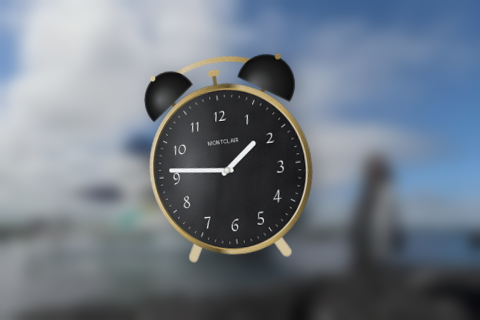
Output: **1:46**
